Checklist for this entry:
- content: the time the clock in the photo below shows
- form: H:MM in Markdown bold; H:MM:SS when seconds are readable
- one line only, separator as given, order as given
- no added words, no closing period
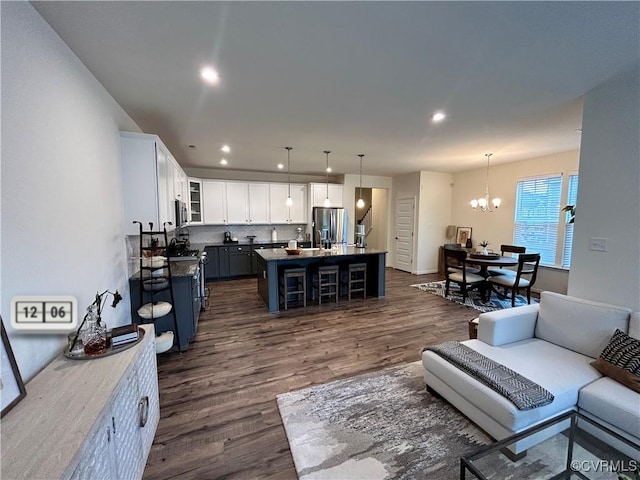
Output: **12:06**
